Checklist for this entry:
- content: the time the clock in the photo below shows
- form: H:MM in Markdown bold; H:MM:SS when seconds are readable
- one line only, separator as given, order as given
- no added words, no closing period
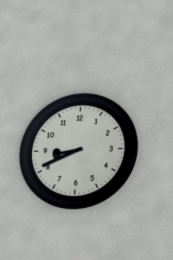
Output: **8:41**
